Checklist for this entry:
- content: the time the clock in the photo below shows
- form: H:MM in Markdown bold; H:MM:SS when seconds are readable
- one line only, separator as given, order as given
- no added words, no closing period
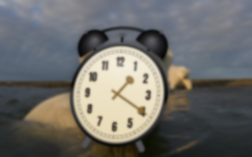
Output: **1:20**
